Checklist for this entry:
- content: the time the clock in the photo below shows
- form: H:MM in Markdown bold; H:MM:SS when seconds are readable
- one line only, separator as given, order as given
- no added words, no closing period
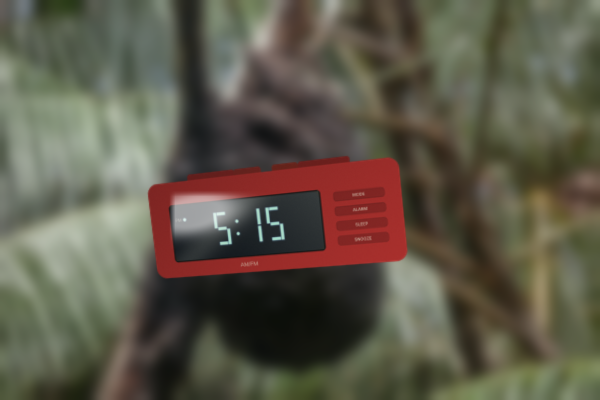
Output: **5:15**
